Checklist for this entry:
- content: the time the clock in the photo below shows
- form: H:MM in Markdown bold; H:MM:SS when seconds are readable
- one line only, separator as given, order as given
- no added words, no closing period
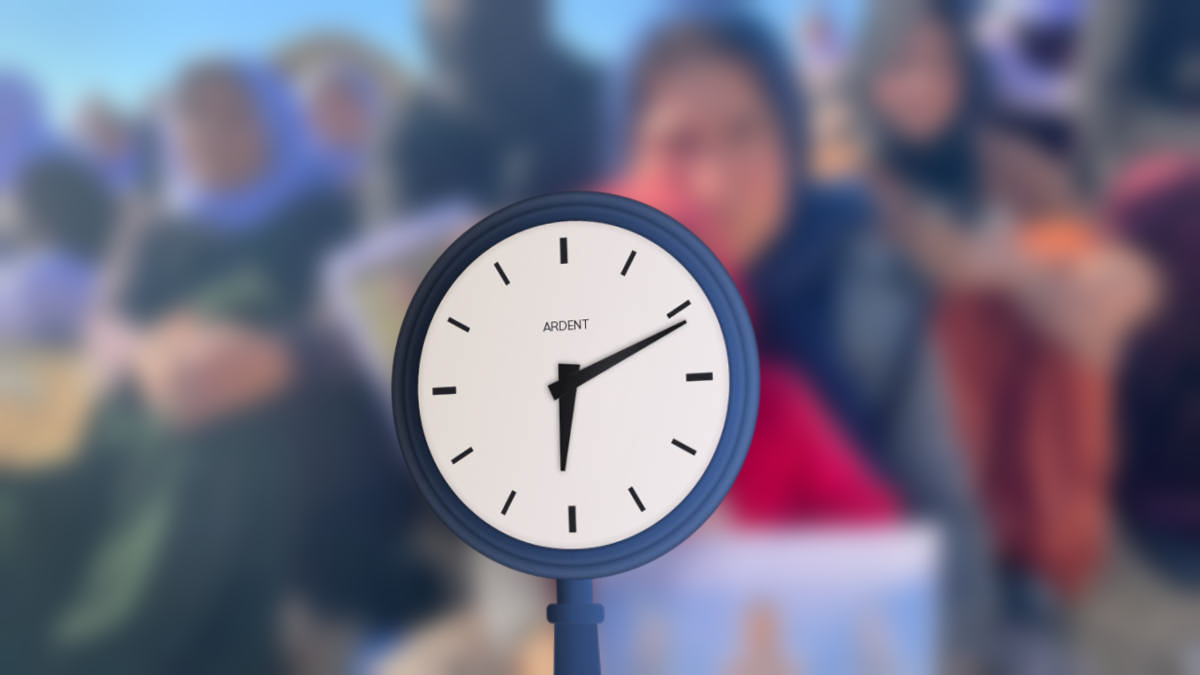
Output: **6:11**
